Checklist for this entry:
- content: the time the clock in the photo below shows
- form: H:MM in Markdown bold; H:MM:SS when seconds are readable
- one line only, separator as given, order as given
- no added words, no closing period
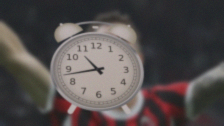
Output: **10:43**
